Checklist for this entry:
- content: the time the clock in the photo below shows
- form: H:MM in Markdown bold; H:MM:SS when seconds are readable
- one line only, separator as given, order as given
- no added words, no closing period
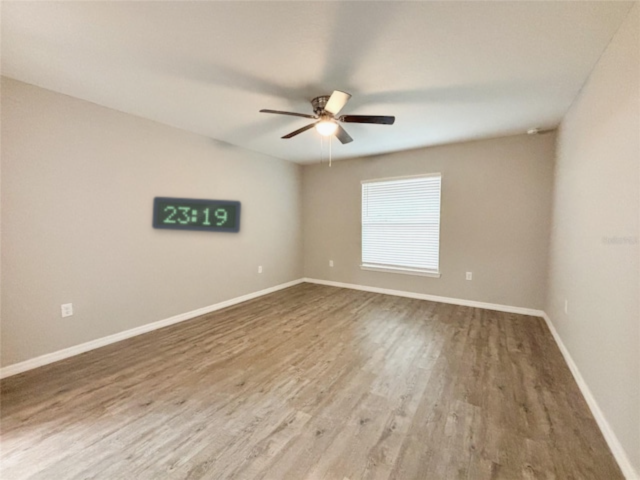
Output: **23:19**
